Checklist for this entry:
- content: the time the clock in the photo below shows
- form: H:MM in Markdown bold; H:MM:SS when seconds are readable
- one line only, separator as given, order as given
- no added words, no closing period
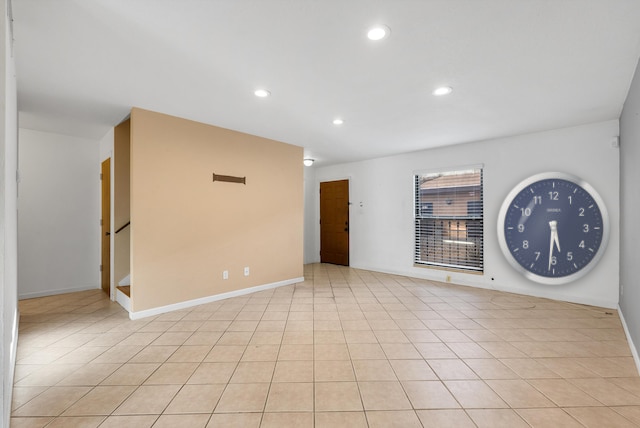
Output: **5:31**
